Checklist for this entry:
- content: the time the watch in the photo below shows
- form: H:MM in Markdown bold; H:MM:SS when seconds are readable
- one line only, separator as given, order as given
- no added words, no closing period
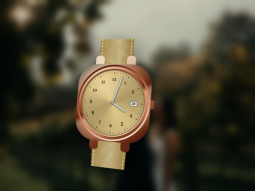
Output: **4:03**
